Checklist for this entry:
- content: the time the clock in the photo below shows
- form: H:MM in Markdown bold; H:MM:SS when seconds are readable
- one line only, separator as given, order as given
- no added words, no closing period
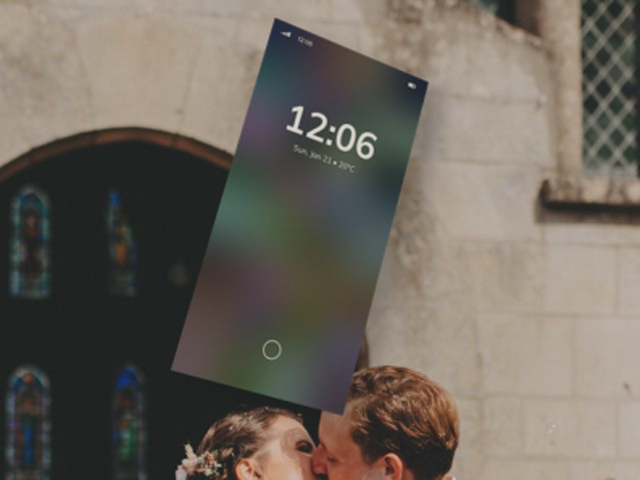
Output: **12:06**
